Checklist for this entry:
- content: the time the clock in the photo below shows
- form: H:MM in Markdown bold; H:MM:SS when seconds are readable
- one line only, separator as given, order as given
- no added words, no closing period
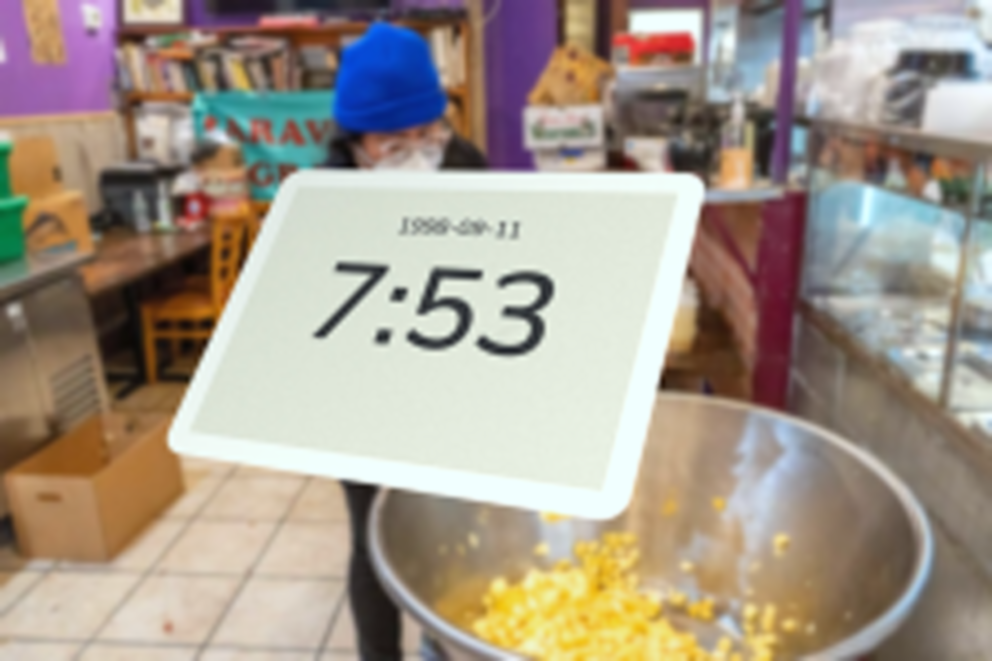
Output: **7:53**
